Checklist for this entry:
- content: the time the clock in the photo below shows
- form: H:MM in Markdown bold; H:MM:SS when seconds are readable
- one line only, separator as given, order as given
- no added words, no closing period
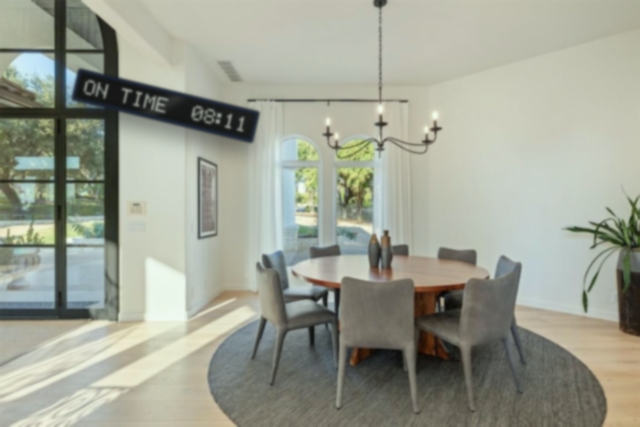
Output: **8:11**
